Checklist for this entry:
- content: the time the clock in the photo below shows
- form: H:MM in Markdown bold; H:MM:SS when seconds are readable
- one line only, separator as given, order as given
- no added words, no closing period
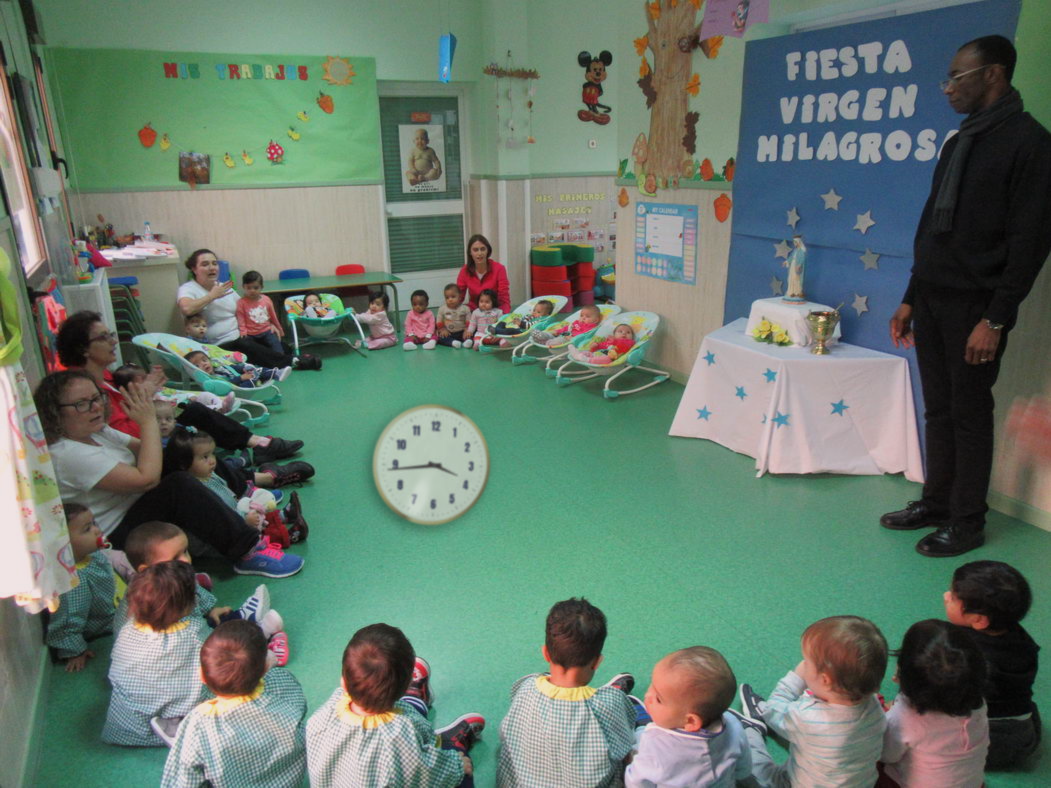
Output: **3:44**
